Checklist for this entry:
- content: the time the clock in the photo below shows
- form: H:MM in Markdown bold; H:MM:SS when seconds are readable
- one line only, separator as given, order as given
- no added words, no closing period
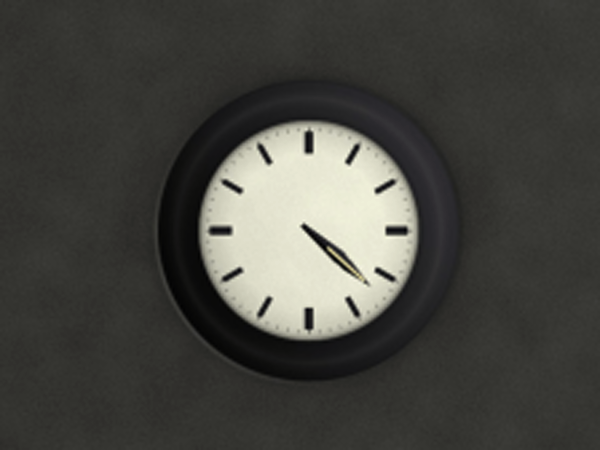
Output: **4:22**
